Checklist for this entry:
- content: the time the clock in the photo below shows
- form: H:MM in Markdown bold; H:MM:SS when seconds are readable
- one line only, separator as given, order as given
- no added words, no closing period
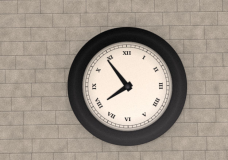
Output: **7:54**
